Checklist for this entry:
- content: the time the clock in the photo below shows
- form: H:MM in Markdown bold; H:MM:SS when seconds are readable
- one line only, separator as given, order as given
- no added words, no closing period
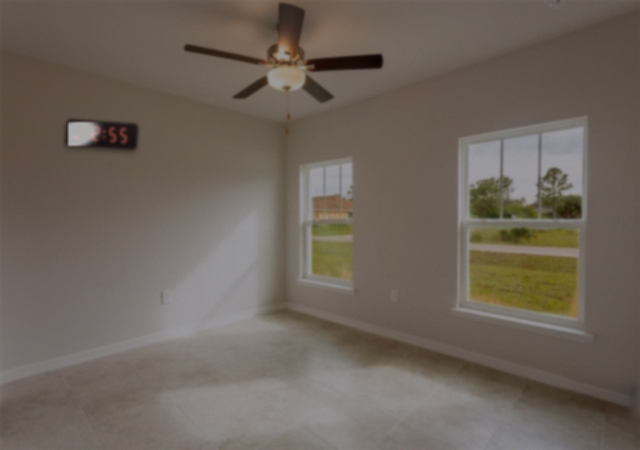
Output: **2:55**
